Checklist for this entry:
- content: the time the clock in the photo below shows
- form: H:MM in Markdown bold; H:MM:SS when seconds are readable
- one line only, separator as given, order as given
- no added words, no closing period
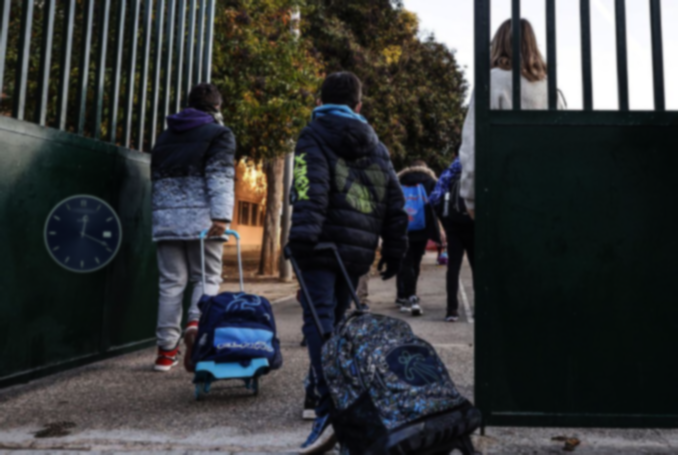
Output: **12:19**
